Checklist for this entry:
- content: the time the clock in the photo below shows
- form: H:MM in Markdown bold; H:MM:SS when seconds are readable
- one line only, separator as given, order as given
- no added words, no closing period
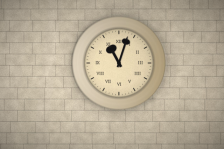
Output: **11:03**
